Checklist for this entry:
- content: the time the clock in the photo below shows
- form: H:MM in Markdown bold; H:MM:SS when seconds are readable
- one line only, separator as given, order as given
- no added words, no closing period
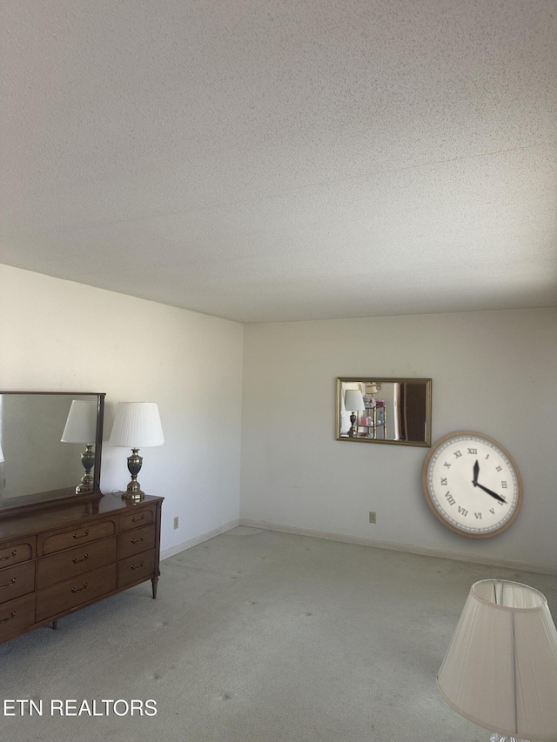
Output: **12:20**
